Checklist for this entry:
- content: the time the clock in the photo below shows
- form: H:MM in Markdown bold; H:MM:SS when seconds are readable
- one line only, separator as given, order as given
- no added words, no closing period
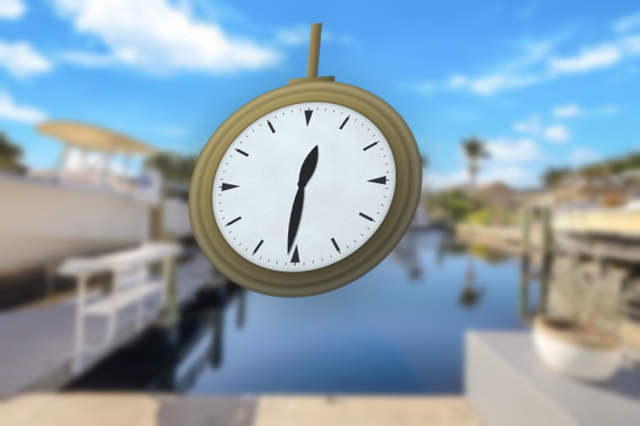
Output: **12:31**
